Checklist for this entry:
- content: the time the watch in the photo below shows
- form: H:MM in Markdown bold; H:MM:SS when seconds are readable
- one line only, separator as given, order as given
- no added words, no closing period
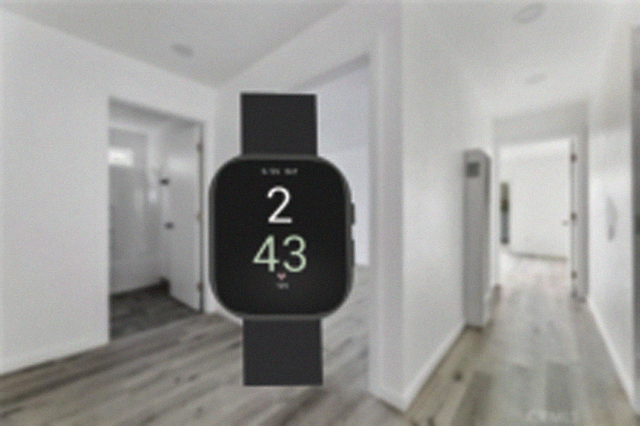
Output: **2:43**
